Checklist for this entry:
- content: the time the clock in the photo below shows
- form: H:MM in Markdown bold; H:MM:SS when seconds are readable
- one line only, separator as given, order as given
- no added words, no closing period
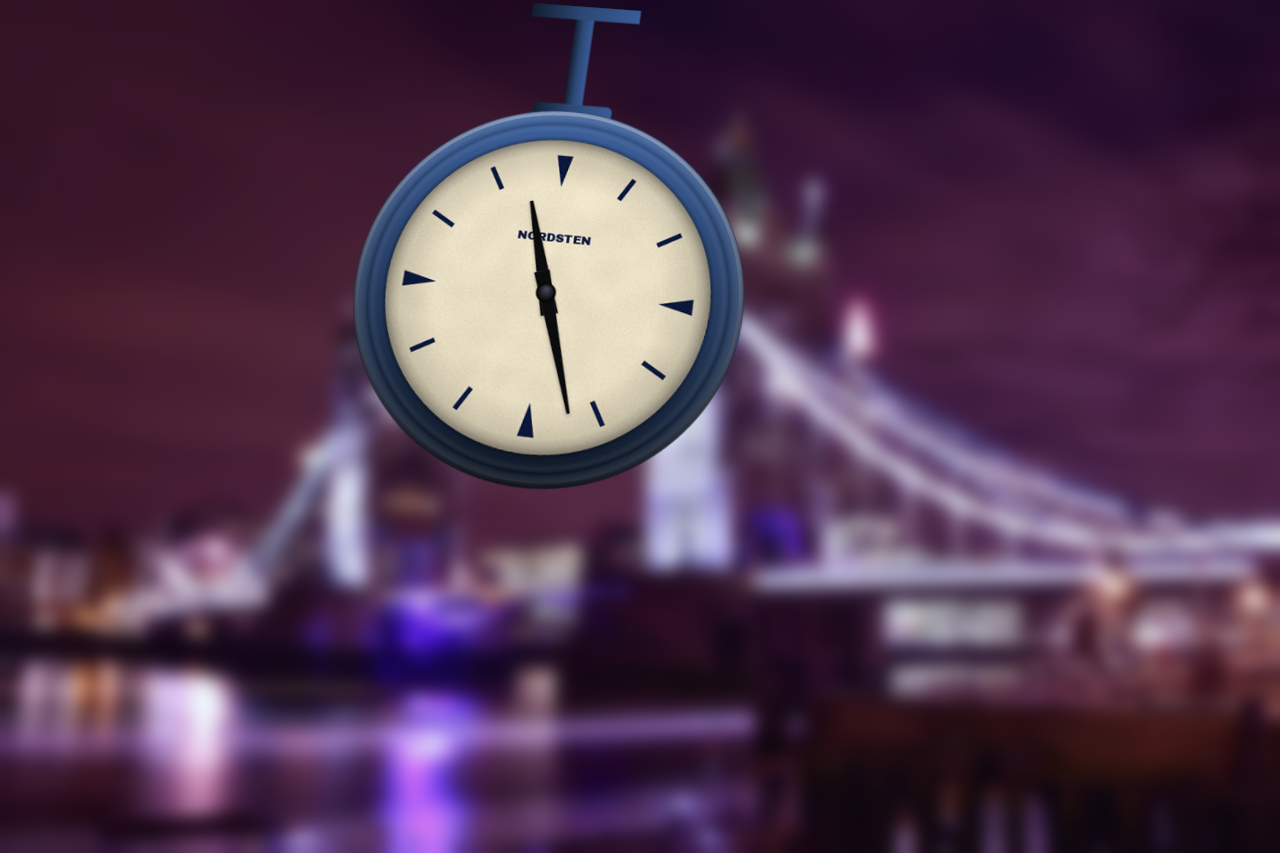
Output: **11:27**
